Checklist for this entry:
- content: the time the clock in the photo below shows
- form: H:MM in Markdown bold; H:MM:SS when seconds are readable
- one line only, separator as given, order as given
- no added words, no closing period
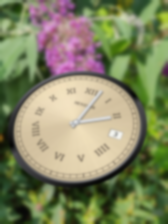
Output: **2:02**
